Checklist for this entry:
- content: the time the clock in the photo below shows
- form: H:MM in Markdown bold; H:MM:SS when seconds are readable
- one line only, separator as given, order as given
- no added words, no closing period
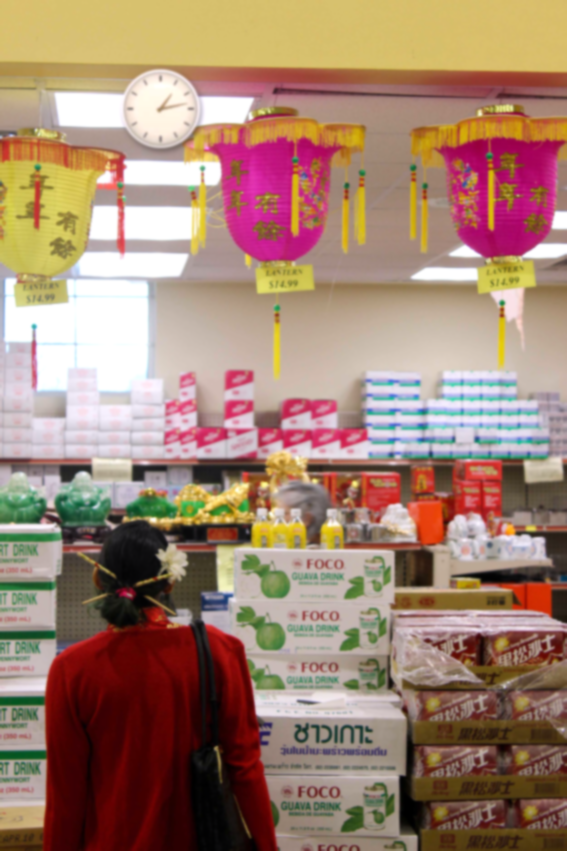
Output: **1:13**
